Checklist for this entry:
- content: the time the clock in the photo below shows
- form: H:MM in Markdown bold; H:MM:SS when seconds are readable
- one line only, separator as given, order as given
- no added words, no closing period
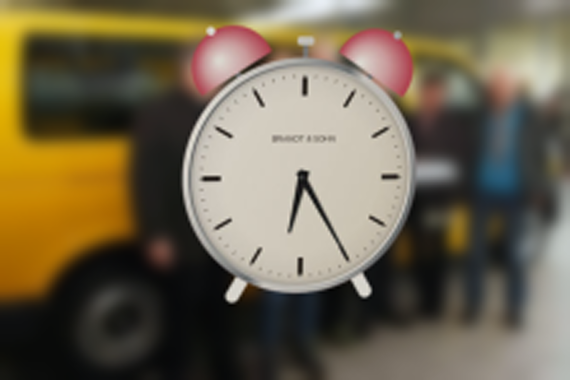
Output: **6:25**
